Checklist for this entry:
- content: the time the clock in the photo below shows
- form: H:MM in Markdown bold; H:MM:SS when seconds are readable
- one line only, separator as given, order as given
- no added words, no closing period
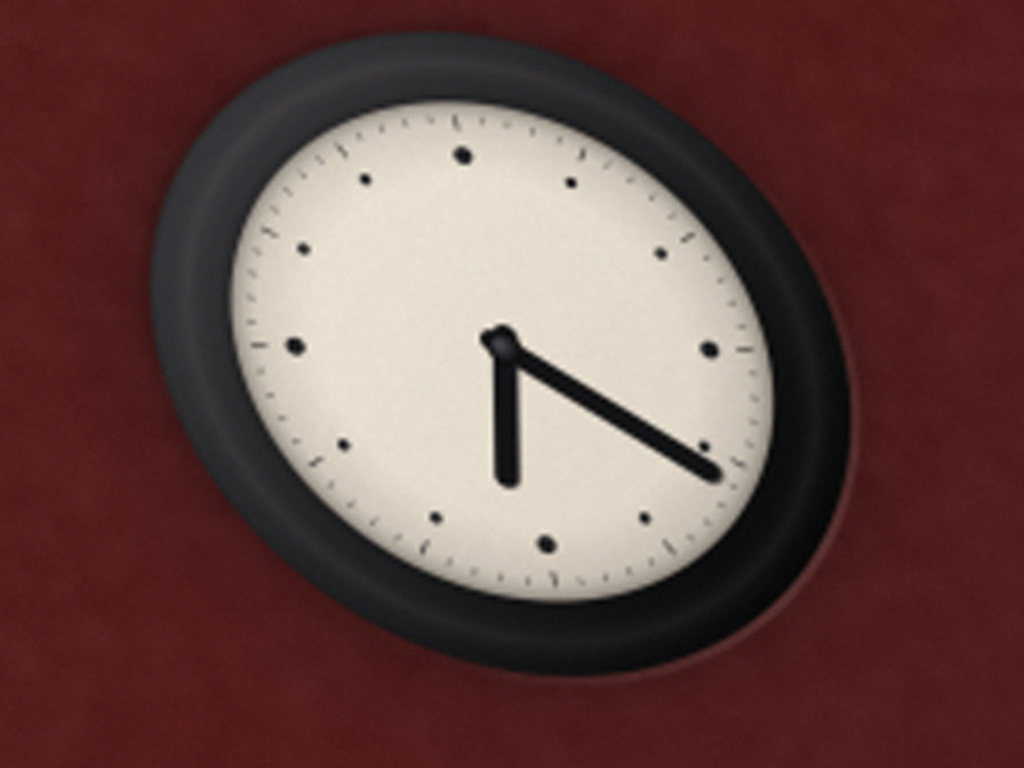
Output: **6:21**
